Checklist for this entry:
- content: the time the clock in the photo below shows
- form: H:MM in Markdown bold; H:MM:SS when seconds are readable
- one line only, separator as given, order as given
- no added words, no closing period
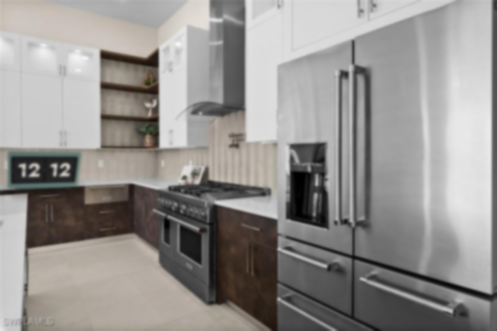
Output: **12:12**
